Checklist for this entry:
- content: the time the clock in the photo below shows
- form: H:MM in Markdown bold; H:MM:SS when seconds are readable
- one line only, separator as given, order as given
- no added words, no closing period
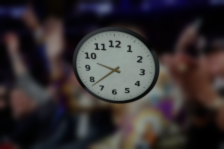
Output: **9:38**
